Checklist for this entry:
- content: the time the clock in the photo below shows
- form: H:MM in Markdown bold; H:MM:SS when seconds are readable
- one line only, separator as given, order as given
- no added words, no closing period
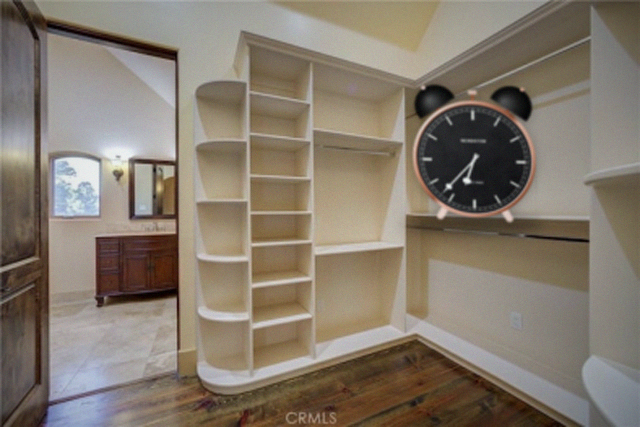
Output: **6:37**
